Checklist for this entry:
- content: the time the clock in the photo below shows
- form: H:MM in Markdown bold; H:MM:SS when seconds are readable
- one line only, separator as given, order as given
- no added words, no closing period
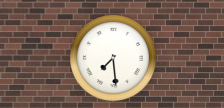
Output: **7:29**
